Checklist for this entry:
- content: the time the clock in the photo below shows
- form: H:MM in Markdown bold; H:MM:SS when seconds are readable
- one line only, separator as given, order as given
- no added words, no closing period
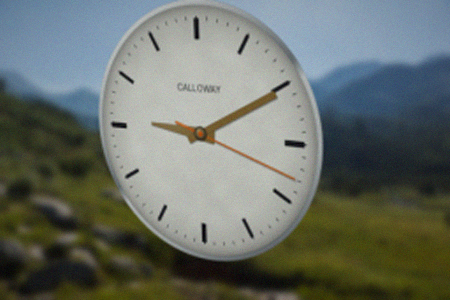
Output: **9:10:18**
